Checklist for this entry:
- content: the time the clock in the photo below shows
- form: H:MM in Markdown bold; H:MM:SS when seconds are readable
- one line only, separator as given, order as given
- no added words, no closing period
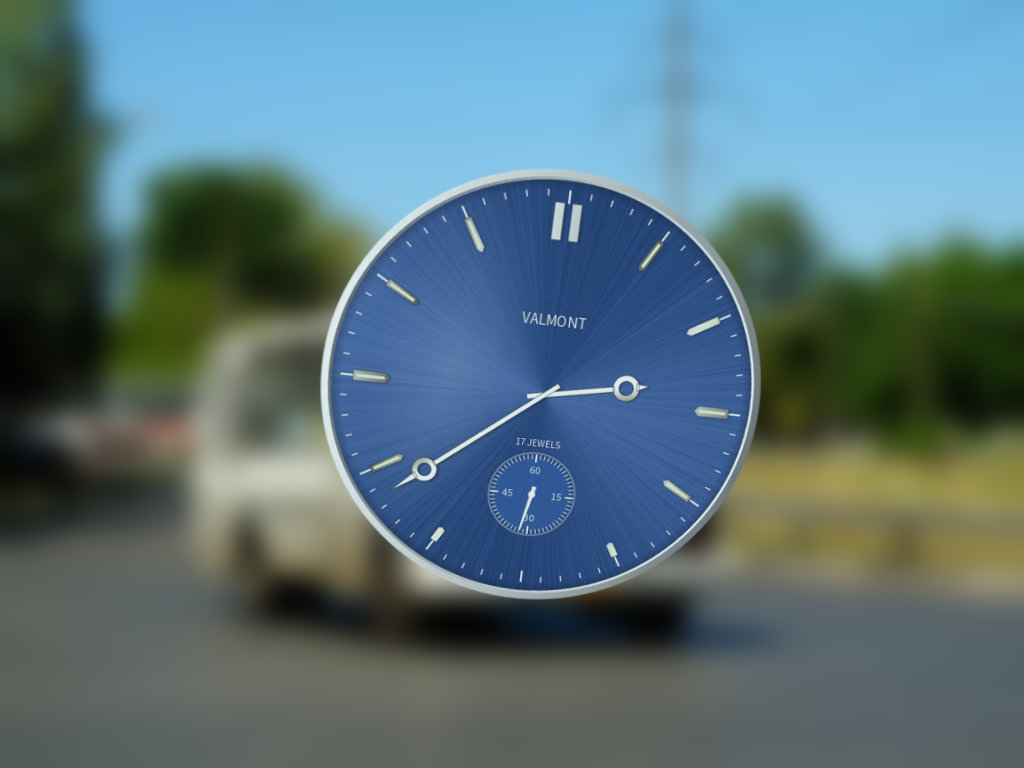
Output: **2:38:32**
